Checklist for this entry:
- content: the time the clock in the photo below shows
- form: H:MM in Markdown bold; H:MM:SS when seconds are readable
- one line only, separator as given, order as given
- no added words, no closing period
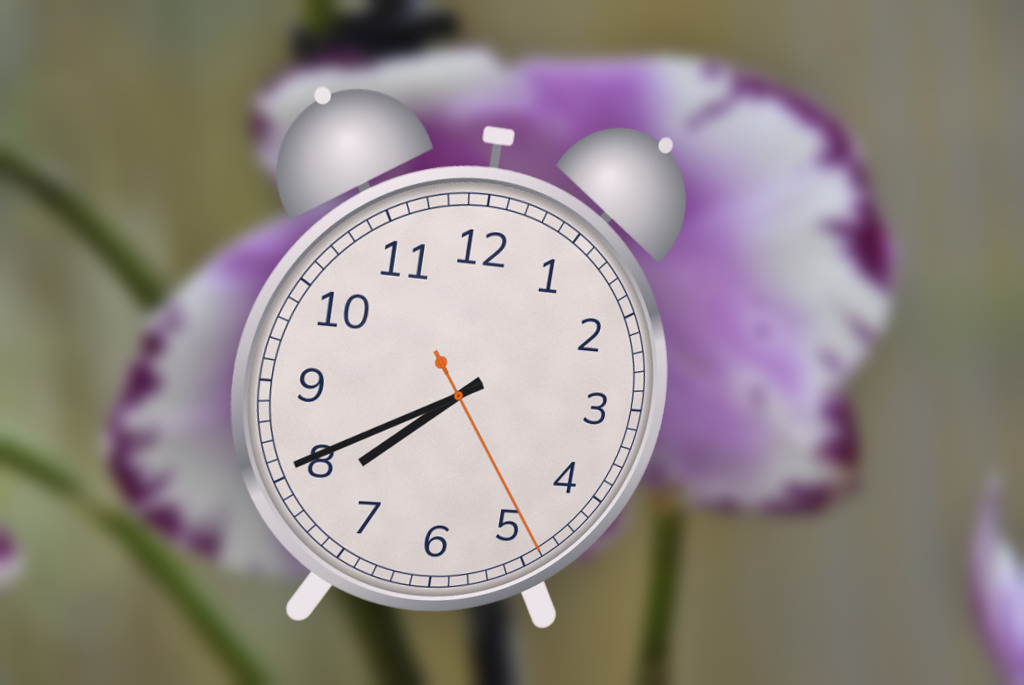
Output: **7:40:24**
